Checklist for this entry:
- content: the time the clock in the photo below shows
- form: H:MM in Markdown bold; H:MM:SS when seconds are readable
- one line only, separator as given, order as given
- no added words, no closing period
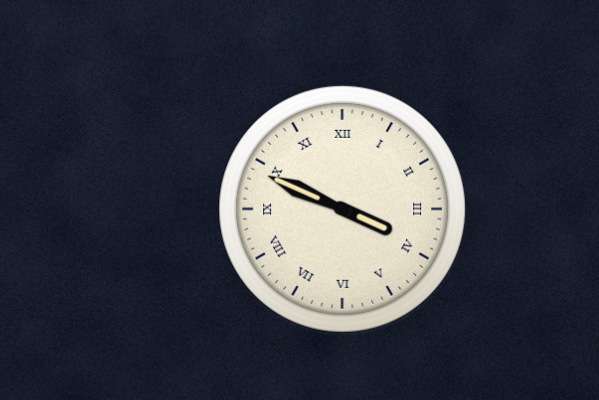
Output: **3:49**
